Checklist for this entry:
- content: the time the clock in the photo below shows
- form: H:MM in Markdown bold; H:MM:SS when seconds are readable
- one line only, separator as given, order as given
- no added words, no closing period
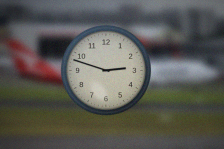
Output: **2:48**
